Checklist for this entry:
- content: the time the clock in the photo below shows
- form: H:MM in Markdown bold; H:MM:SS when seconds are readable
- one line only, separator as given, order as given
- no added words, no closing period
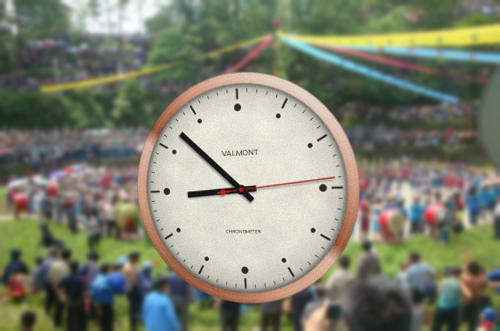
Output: **8:52:14**
